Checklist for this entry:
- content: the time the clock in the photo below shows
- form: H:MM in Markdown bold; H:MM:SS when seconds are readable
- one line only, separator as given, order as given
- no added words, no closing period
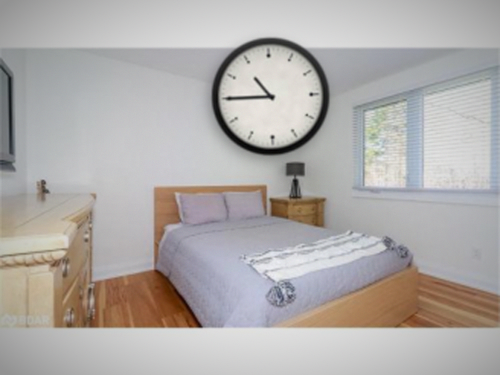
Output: **10:45**
